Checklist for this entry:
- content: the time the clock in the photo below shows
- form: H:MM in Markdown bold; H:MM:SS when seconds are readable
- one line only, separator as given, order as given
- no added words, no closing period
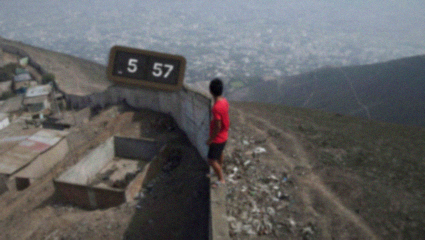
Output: **5:57**
